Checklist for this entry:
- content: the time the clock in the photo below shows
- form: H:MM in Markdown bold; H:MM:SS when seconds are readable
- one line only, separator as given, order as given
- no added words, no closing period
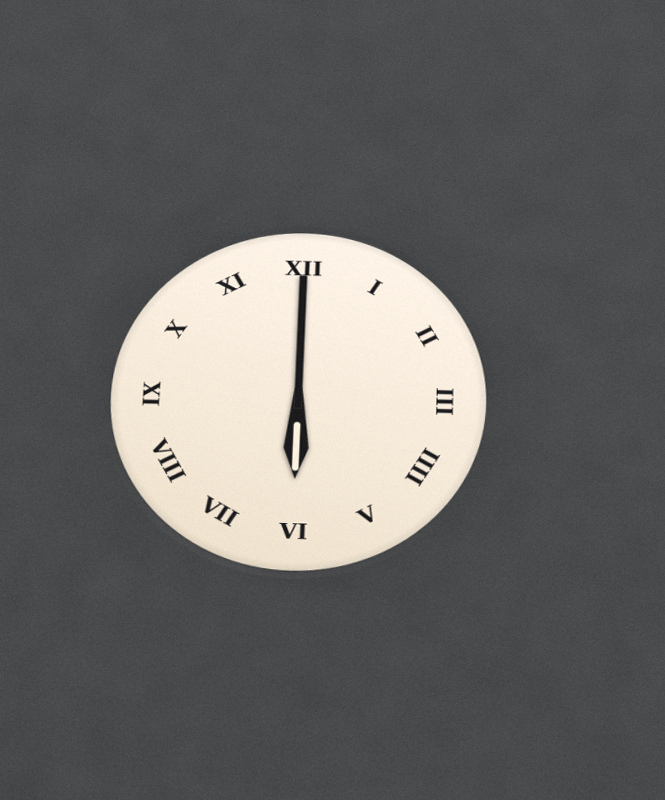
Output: **6:00**
